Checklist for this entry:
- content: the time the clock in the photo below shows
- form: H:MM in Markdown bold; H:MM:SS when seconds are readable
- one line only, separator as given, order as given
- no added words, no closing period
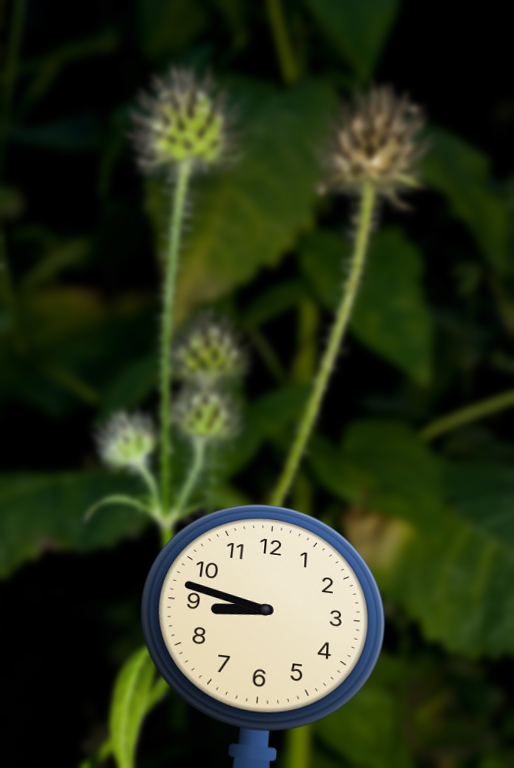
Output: **8:47**
